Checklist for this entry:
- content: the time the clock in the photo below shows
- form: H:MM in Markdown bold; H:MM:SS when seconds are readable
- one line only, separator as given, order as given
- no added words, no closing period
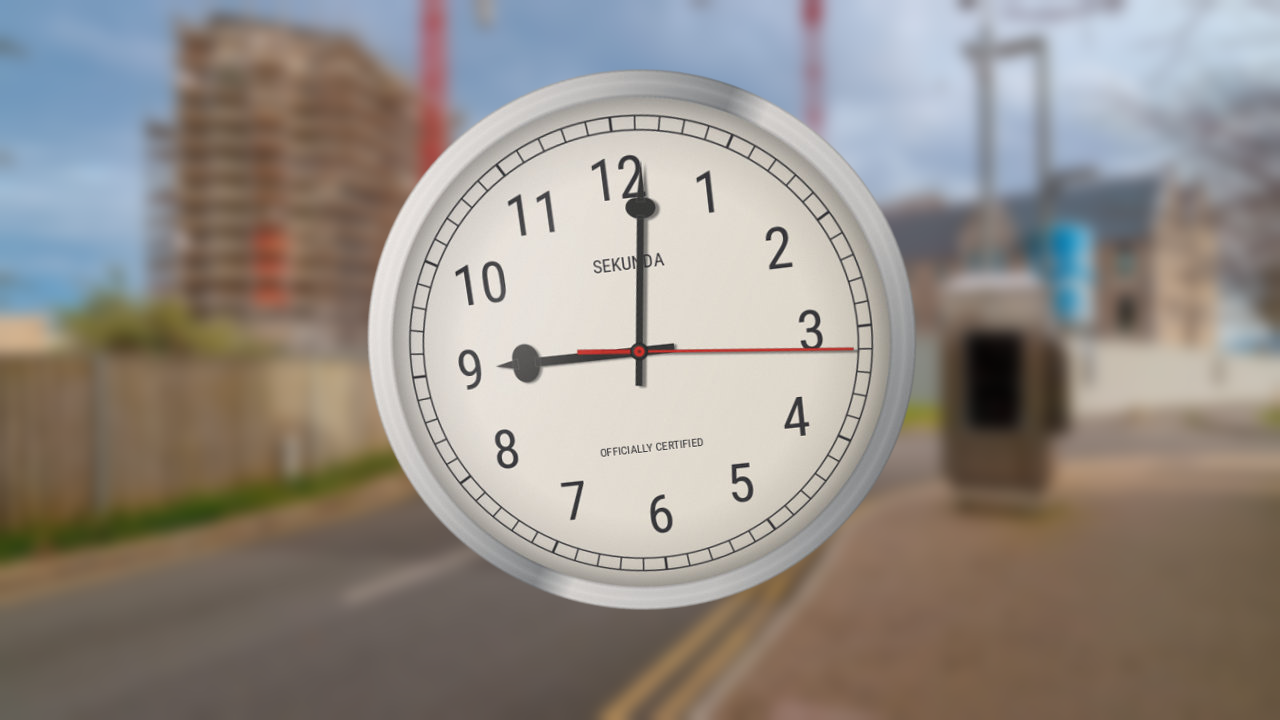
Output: **9:01:16**
